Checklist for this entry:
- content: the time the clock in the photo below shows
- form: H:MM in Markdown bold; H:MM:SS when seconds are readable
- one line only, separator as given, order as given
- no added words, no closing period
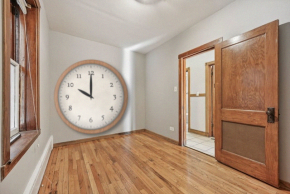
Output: **10:00**
